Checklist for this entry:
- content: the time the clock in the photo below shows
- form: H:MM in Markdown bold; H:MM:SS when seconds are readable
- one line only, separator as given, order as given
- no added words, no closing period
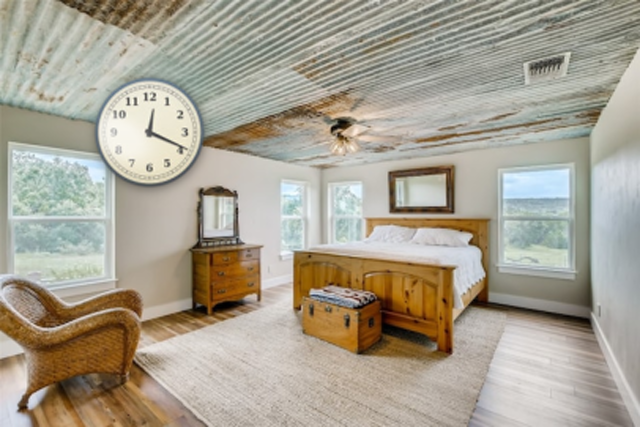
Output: **12:19**
